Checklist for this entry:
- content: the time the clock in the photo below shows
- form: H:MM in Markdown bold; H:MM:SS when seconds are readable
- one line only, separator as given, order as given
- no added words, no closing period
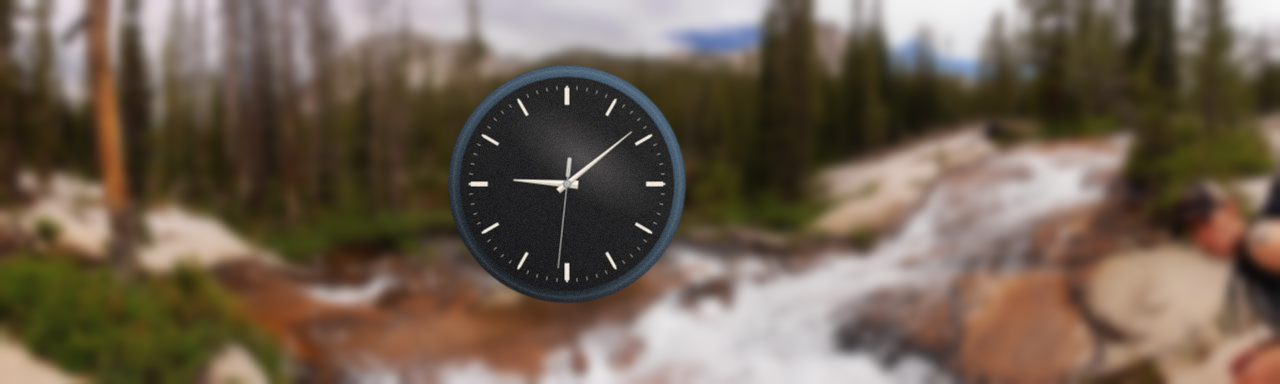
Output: **9:08:31**
